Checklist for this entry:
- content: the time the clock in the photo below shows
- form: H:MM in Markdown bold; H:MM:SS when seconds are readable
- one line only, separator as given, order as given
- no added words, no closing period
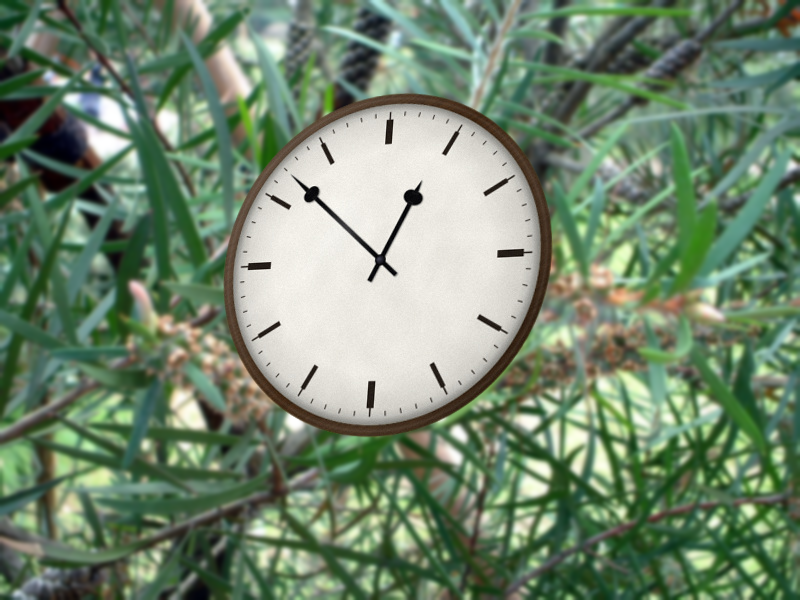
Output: **12:52**
